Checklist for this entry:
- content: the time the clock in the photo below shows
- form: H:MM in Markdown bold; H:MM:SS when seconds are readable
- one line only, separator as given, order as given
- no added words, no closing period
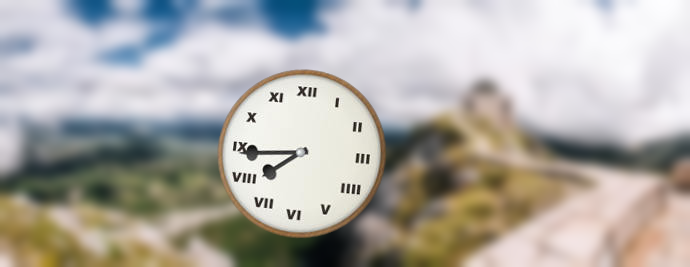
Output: **7:44**
